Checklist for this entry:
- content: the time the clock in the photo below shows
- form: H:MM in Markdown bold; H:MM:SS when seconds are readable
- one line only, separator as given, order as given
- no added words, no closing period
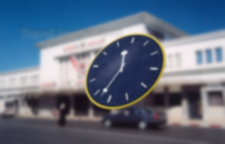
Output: **11:33**
